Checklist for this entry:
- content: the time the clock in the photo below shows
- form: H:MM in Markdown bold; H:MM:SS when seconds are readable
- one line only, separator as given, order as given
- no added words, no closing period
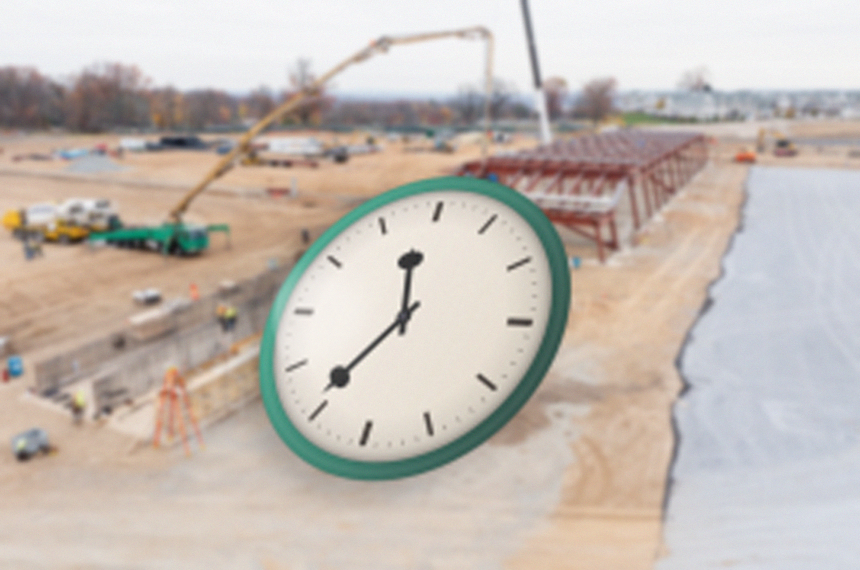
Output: **11:36**
